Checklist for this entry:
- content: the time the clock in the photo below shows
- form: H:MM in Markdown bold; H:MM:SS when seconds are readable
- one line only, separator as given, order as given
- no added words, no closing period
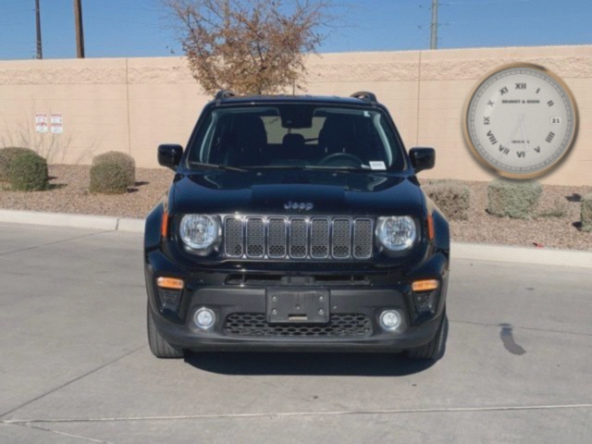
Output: **5:35**
